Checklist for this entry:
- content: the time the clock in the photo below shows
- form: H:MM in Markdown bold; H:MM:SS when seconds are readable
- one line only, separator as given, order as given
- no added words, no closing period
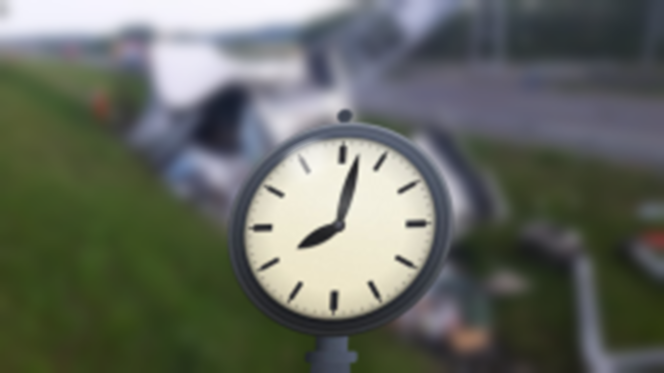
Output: **8:02**
